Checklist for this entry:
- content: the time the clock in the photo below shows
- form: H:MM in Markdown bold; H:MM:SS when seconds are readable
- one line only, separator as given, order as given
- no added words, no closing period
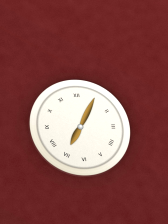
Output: **7:05**
